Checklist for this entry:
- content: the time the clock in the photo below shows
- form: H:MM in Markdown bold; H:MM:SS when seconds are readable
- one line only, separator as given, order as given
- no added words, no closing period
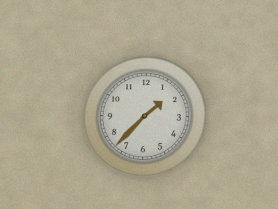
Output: **1:37**
